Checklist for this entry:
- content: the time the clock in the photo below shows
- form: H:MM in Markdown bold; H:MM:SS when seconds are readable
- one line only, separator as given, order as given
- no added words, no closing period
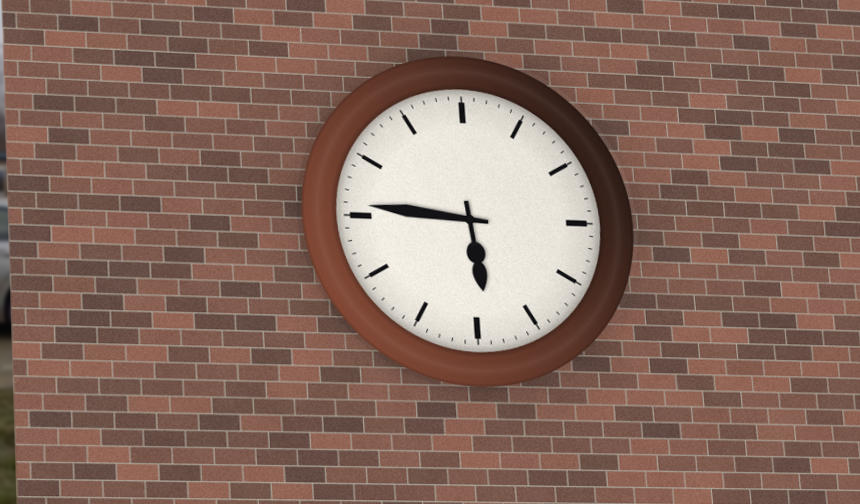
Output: **5:46**
